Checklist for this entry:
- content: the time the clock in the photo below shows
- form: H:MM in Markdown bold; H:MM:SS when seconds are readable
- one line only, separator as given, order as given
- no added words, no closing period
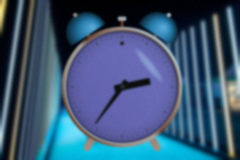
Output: **2:36**
